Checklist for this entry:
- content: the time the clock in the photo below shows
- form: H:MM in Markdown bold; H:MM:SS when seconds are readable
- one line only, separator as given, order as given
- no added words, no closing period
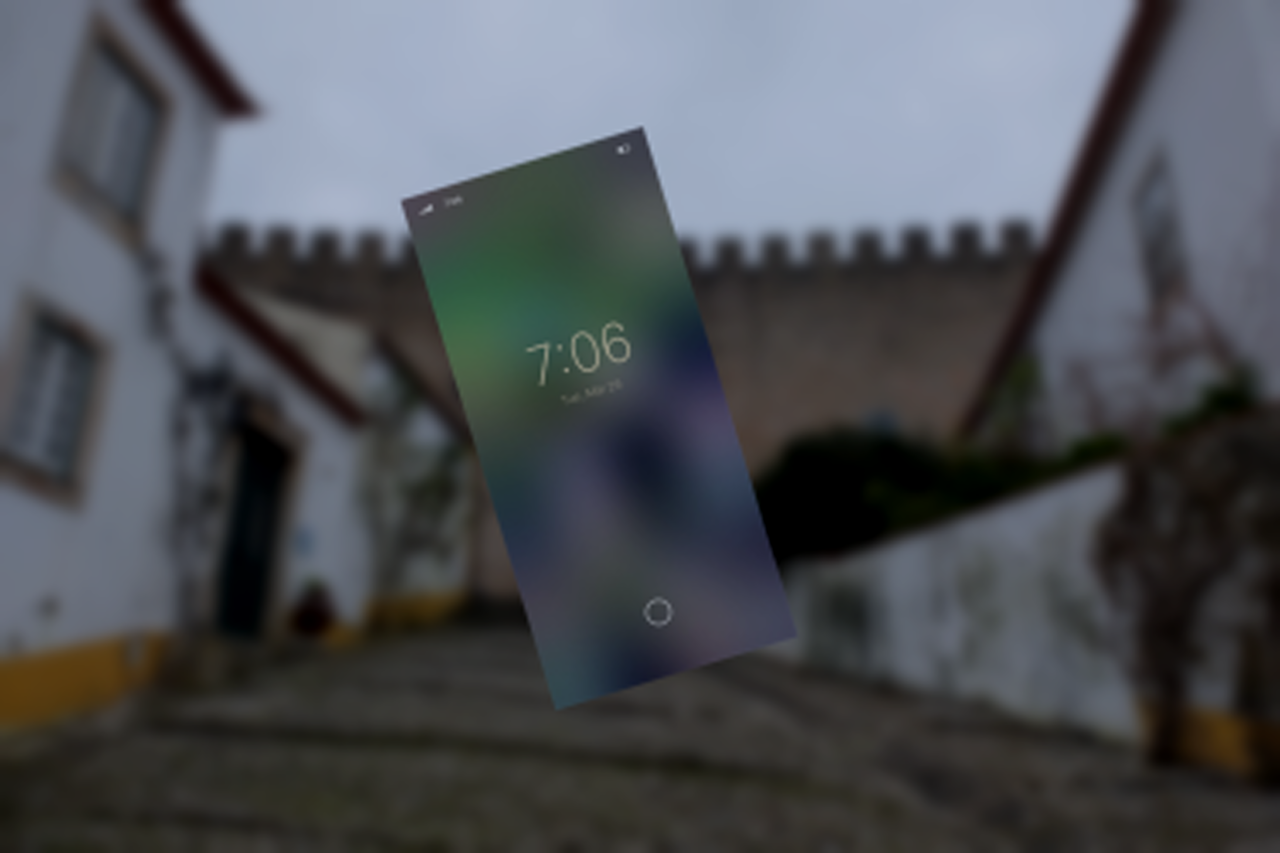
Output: **7:06**
